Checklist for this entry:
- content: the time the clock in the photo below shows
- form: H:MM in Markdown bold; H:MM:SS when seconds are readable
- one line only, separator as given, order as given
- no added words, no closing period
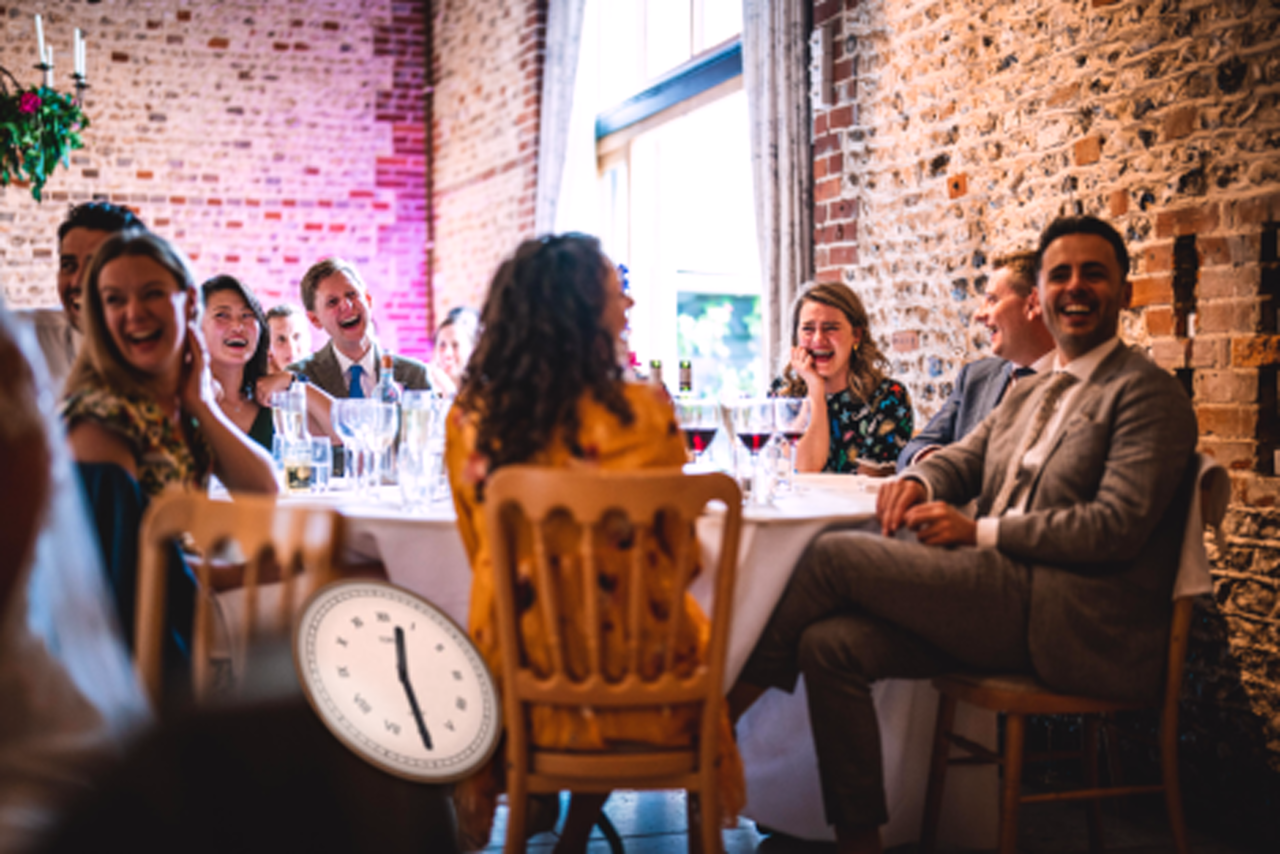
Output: **12:30**
